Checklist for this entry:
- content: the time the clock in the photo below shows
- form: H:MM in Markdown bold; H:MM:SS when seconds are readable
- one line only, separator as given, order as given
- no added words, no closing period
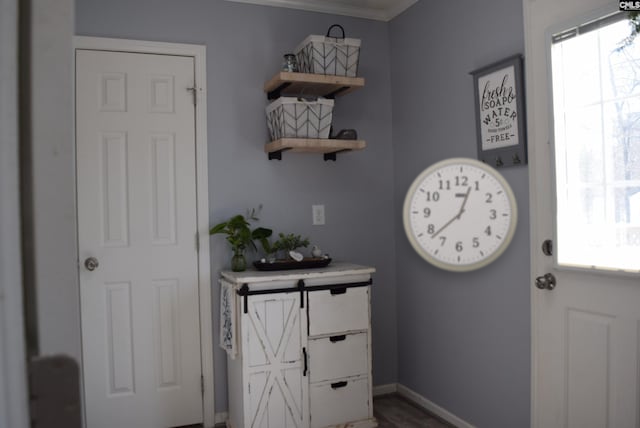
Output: **12:38**
